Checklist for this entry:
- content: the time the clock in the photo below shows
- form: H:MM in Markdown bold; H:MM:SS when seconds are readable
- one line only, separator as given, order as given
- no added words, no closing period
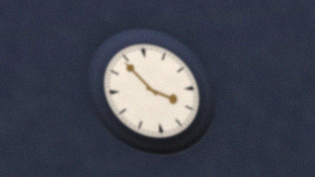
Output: **3:54**
